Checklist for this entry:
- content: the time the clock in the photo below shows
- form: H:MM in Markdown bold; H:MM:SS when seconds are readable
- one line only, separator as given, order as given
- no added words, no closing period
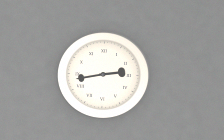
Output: **2:43**
